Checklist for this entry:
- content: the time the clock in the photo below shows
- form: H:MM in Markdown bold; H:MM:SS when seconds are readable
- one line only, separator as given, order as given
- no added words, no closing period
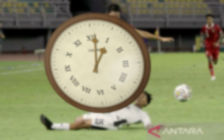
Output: **1:01**
